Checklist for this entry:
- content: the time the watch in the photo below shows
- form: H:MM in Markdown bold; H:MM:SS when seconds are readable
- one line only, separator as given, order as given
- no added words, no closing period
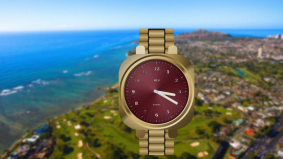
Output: **3:20**
